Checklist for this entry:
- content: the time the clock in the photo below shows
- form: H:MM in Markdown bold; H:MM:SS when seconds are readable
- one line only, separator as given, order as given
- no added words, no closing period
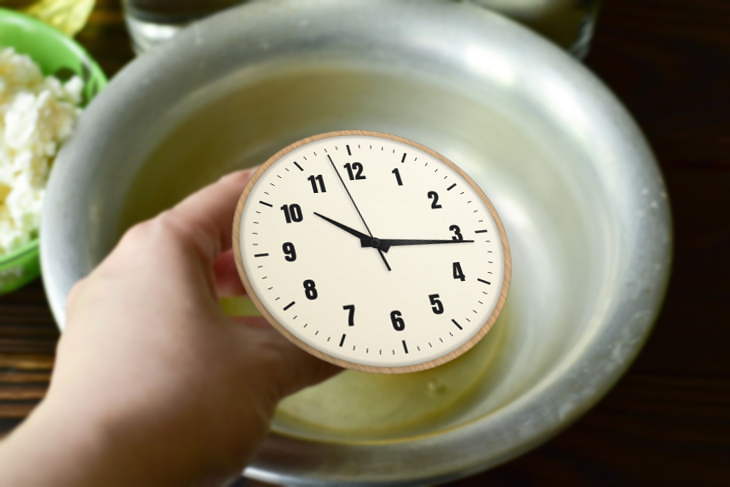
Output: **10:15:58**
